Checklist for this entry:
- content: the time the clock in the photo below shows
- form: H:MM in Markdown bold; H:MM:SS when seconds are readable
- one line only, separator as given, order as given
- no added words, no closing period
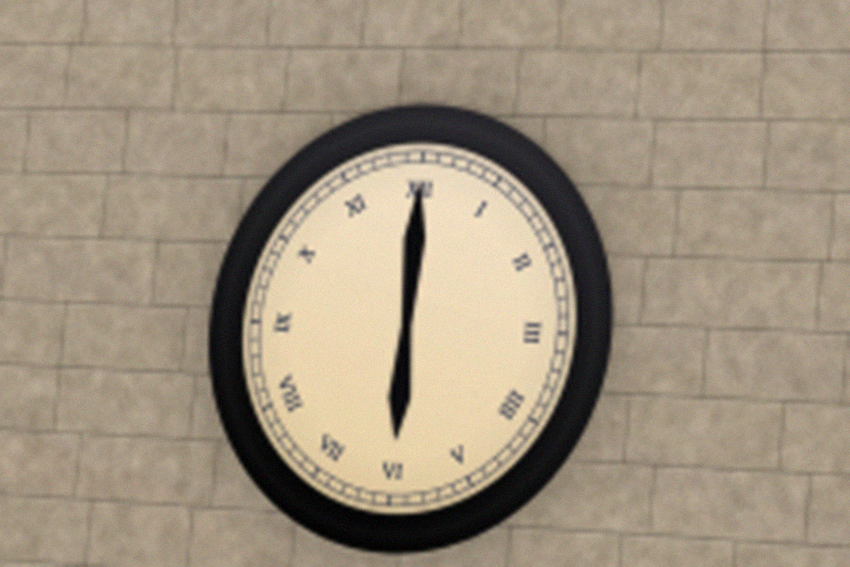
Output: **6:00**
